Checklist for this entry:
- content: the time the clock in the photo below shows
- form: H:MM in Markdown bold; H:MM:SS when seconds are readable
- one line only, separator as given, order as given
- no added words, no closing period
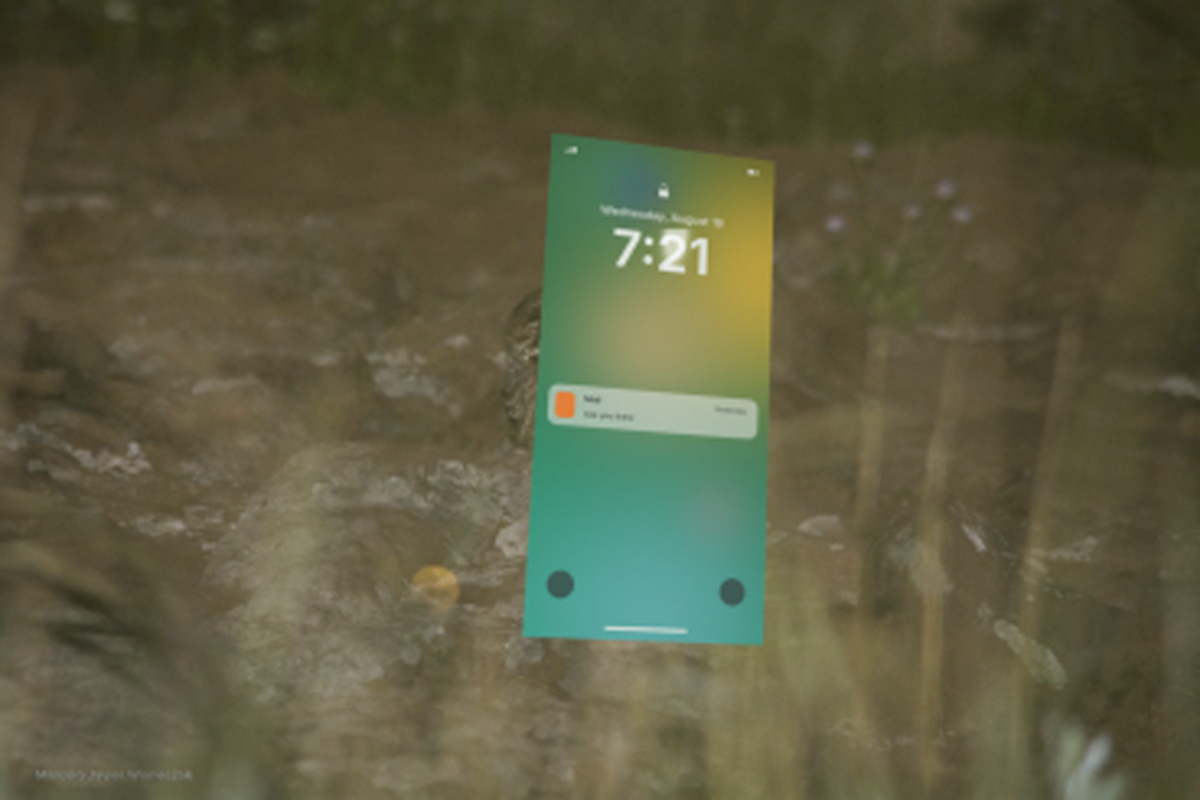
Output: **7:21**
